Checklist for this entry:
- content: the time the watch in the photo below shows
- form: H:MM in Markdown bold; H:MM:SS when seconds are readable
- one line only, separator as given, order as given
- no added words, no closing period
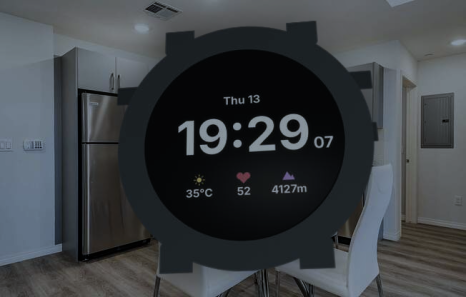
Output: **19:29:07**
